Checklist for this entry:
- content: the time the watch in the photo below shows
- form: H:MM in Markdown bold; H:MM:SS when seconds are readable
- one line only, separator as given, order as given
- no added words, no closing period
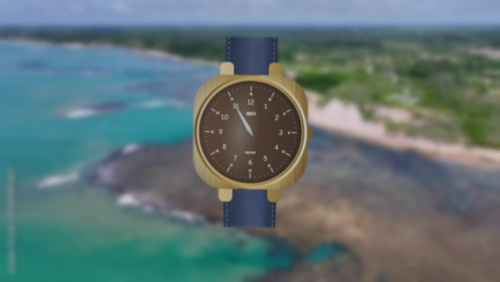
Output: **10:55**
